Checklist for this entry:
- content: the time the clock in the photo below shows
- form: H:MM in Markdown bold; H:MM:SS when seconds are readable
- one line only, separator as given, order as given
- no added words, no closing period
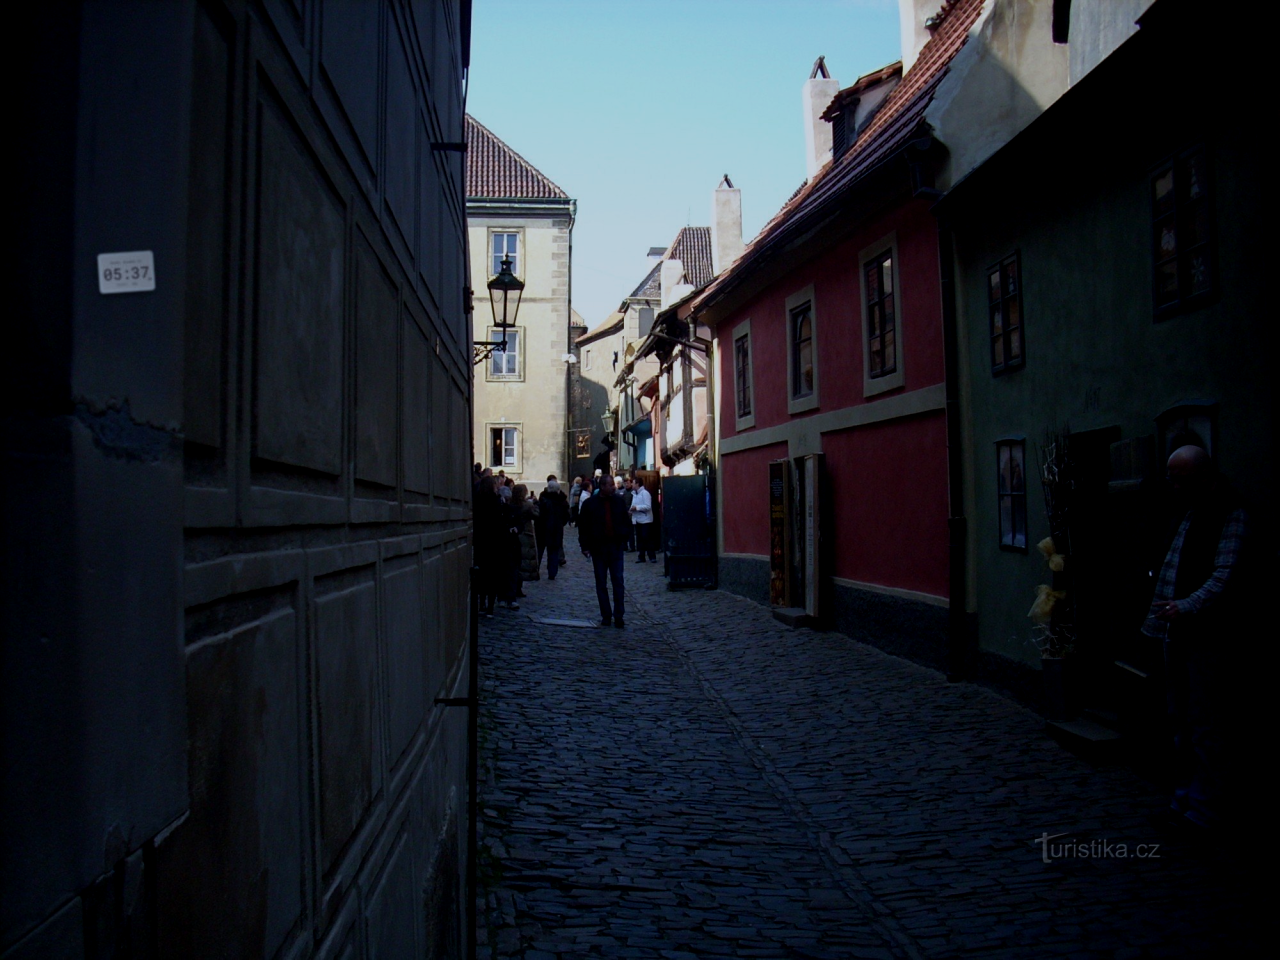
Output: **5:37**
